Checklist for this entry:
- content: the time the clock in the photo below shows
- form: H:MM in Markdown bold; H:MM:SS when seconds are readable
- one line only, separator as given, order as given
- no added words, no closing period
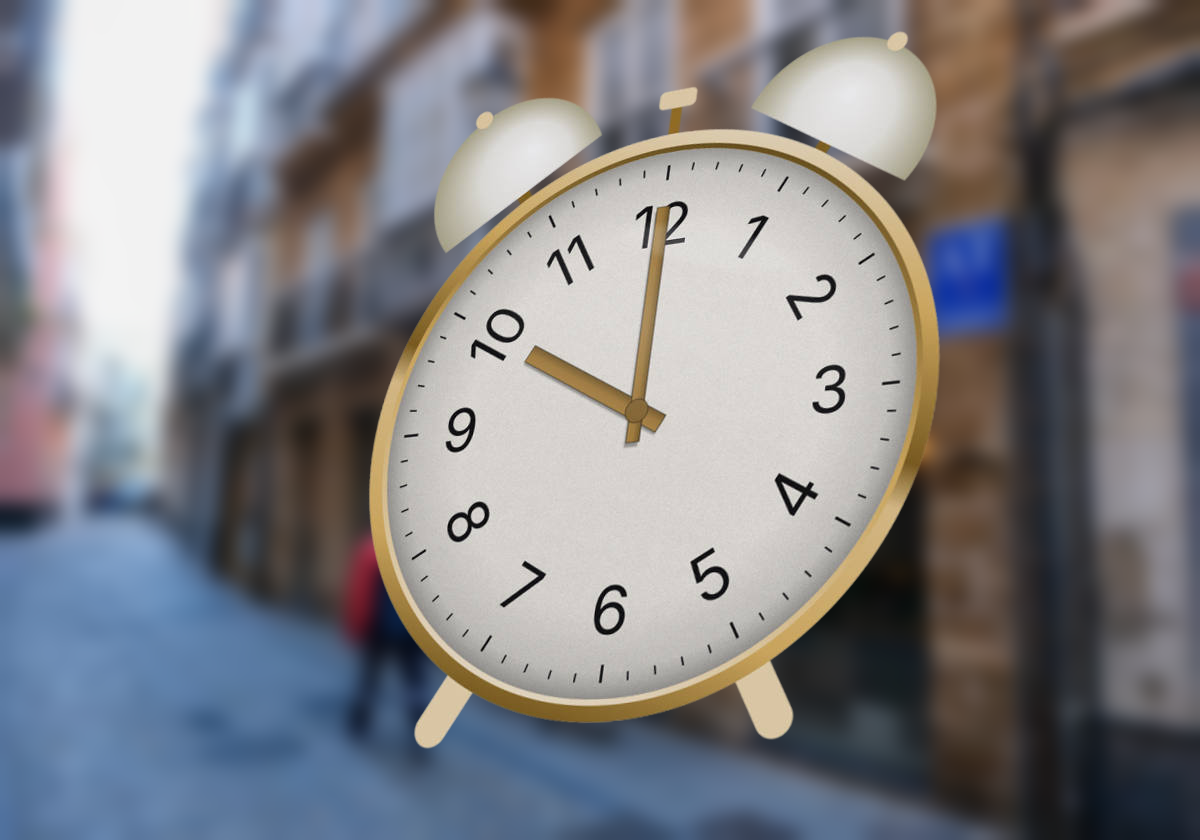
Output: **10:00**
